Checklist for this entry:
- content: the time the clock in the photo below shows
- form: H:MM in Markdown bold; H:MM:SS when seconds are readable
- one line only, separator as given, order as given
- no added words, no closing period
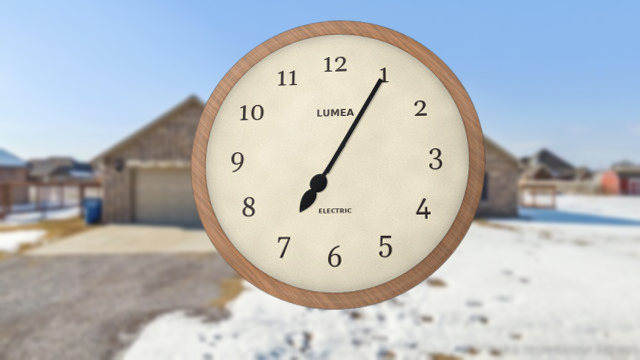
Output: **7:05**
